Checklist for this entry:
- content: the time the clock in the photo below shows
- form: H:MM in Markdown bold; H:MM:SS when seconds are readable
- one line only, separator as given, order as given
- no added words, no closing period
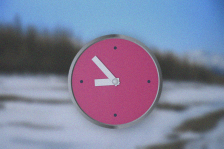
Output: **8:53**
